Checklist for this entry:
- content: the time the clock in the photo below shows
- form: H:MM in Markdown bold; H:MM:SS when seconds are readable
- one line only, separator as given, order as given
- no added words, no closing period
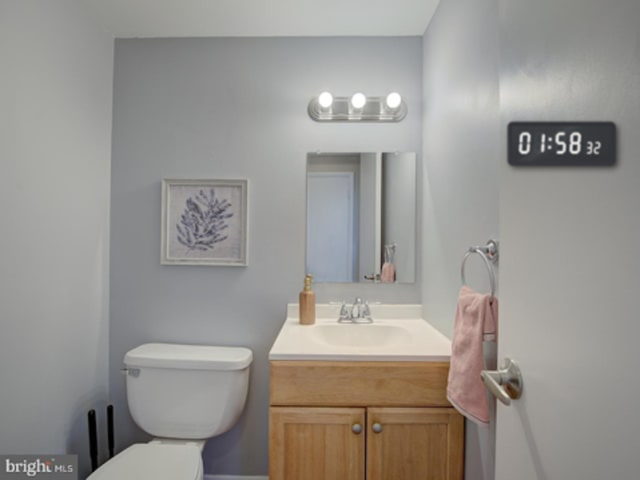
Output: **1:58:32**
